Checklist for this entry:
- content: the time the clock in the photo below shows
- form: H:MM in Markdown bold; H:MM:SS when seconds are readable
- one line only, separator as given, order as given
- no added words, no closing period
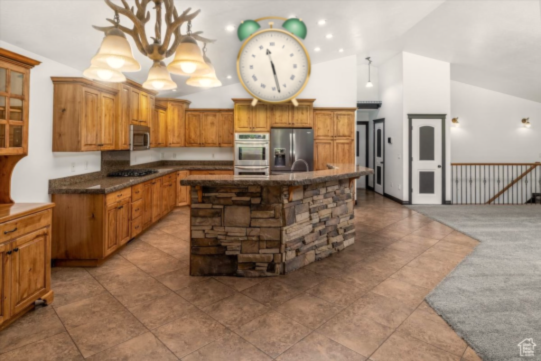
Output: **11:28**
